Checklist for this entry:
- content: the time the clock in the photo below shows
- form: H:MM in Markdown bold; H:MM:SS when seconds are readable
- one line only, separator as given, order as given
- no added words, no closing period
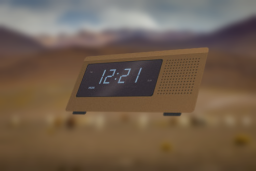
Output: **12:21**
